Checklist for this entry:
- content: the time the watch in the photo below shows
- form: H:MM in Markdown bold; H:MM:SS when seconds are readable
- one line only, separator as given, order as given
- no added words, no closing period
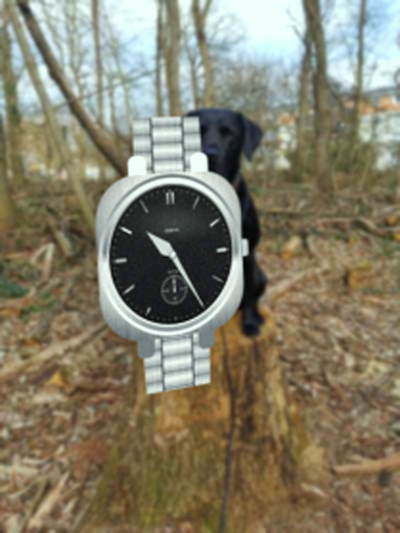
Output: **10:25**
